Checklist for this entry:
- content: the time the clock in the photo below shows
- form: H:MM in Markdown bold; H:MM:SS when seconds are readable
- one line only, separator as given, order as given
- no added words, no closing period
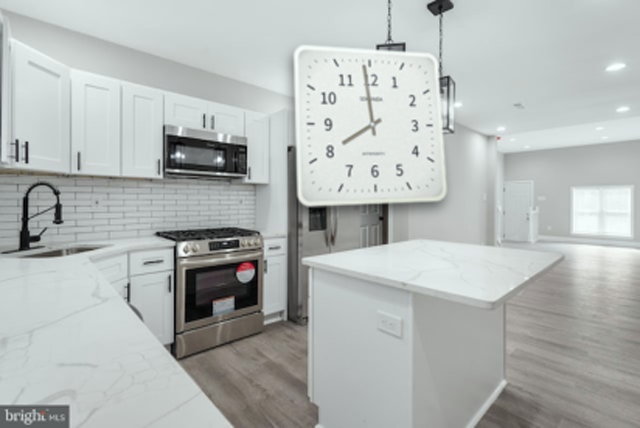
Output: **7:59**
